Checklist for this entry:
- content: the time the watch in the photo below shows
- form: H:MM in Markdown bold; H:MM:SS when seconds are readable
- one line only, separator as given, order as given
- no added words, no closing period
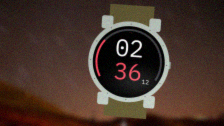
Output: **2:36**
